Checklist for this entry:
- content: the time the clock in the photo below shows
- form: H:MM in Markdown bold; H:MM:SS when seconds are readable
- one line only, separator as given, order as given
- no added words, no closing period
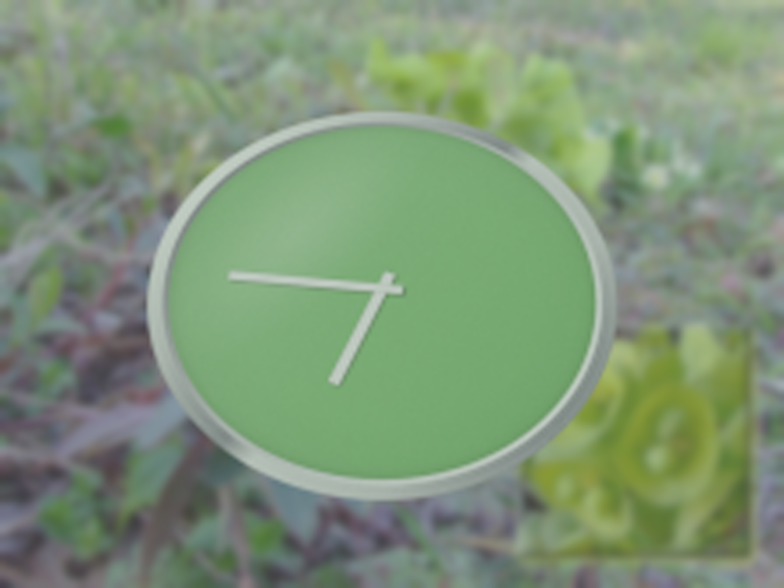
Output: **6:46**
